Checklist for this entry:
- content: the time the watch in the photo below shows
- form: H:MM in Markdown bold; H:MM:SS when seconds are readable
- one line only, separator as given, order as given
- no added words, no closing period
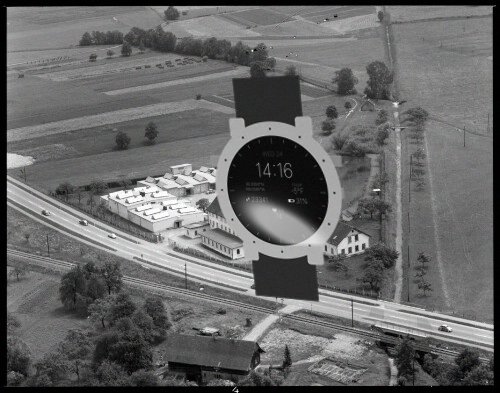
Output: **14:16**
